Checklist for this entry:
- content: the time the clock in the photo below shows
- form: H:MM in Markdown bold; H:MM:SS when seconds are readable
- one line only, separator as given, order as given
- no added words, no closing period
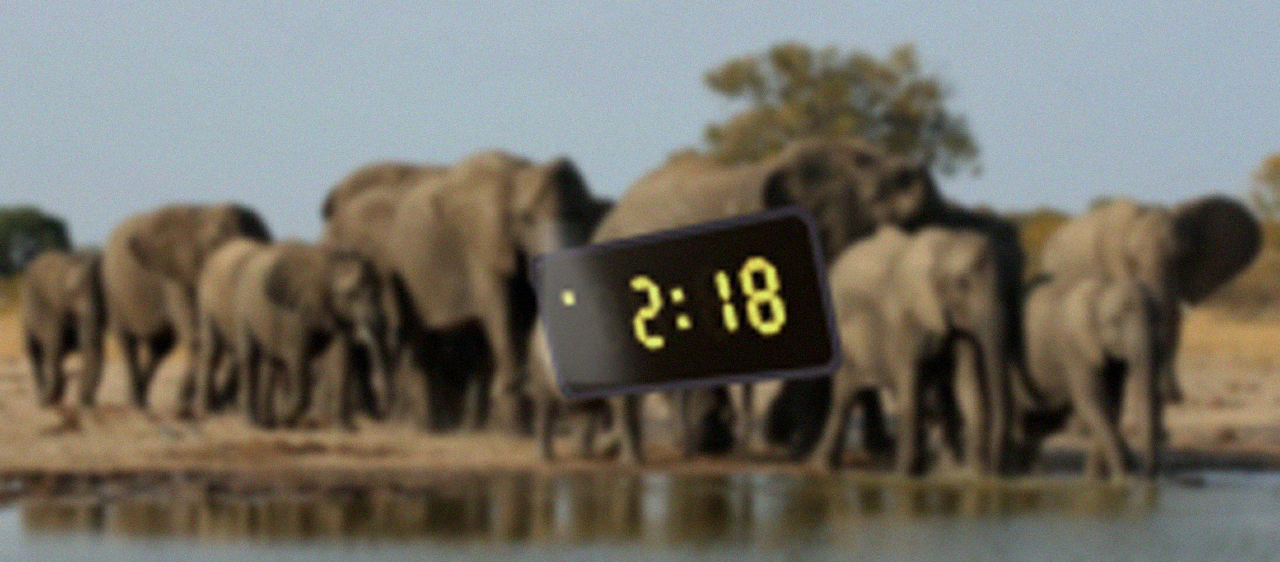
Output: **2:18**
